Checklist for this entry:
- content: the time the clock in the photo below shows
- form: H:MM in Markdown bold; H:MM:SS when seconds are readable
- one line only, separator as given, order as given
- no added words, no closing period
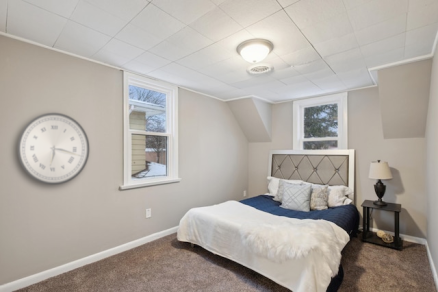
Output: **6:17**
